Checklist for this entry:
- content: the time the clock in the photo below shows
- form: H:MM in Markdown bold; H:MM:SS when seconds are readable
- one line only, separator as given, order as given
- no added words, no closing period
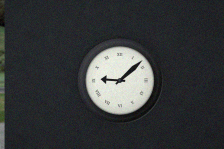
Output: **9:08**
